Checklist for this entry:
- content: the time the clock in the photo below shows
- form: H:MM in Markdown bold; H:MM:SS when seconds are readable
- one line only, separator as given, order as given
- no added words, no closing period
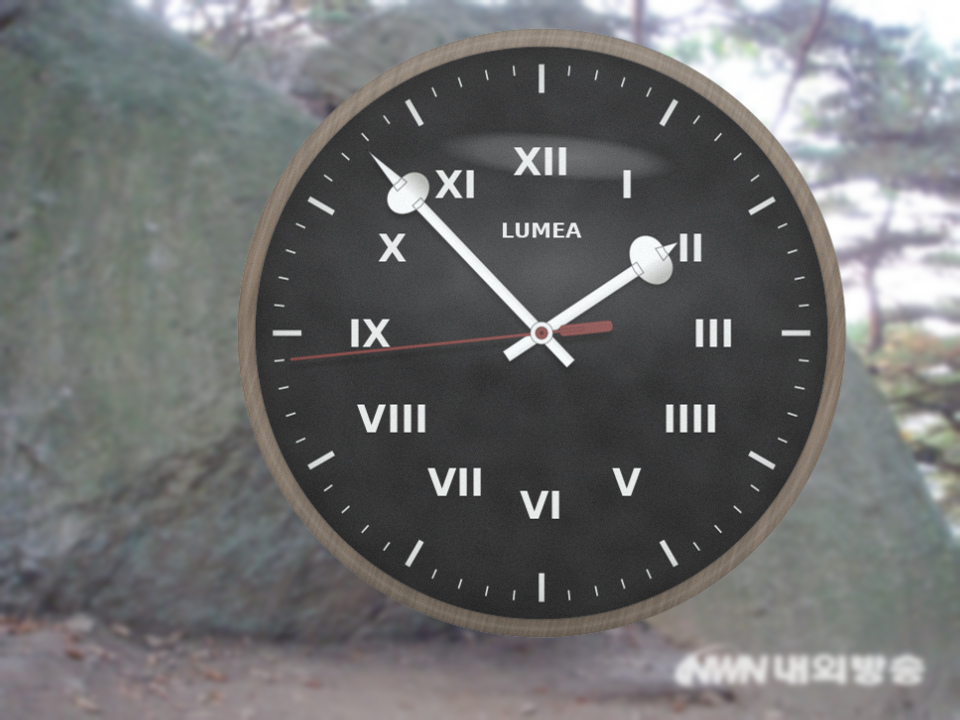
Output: **1:52:44**
